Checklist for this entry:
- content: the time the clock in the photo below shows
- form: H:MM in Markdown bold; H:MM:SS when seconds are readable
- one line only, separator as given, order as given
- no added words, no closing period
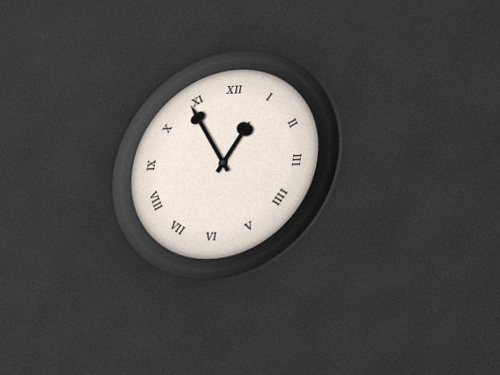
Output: **12:54**
